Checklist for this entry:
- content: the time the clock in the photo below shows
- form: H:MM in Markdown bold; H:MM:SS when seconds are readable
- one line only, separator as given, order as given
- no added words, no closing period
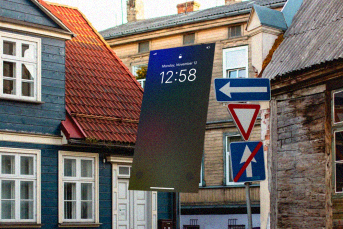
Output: **12:58**
